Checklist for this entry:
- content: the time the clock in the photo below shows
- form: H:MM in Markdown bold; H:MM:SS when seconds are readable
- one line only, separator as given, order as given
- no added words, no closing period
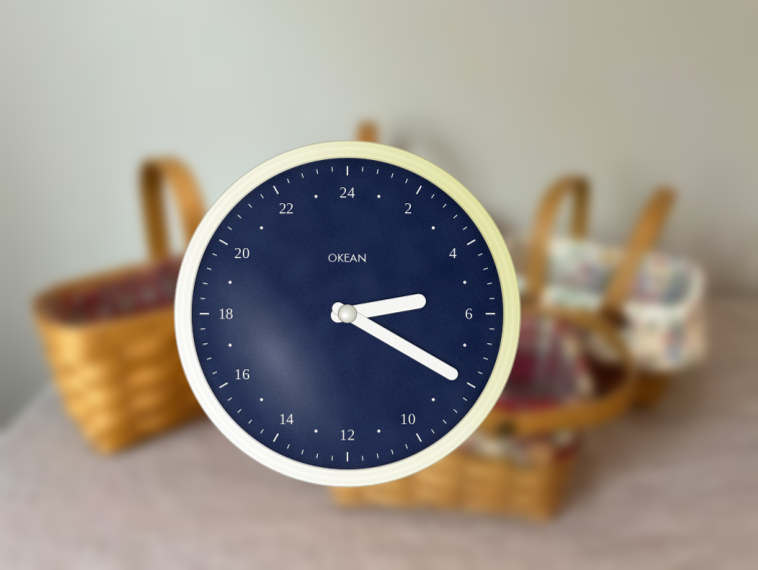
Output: **5:20**
